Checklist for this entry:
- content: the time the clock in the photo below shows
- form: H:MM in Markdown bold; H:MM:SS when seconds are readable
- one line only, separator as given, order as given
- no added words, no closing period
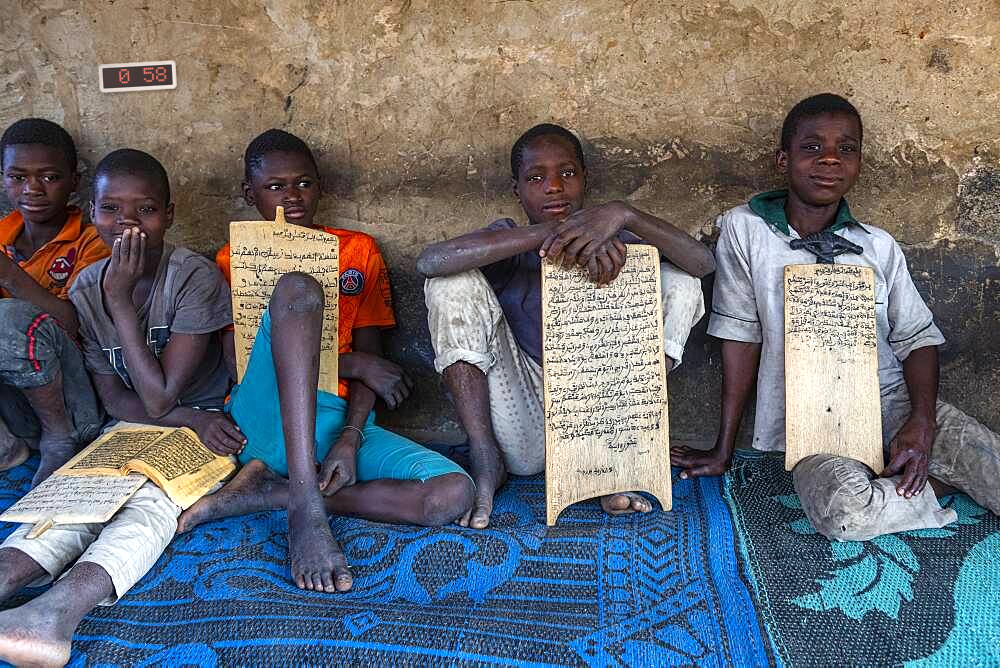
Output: **0:58**
